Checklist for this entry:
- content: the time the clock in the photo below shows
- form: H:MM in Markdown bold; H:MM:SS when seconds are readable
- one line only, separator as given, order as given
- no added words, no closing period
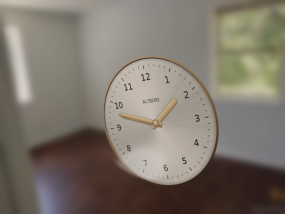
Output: **1:48**
